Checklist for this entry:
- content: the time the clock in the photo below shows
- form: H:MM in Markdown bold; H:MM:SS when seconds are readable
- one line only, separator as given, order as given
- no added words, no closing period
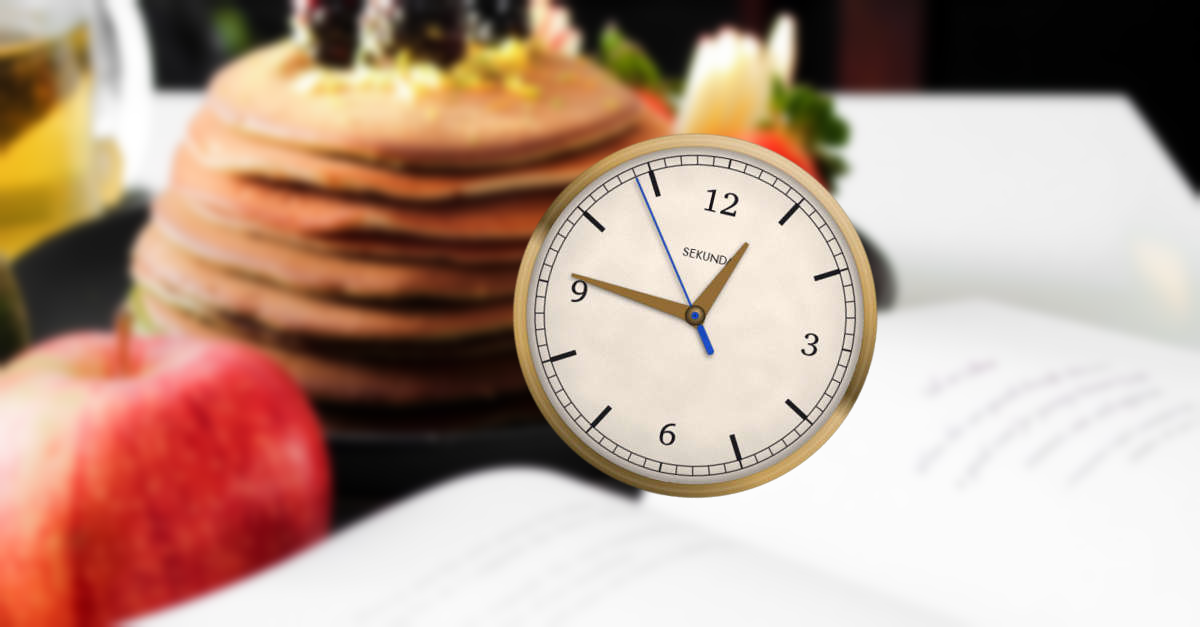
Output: **12:45:54**
